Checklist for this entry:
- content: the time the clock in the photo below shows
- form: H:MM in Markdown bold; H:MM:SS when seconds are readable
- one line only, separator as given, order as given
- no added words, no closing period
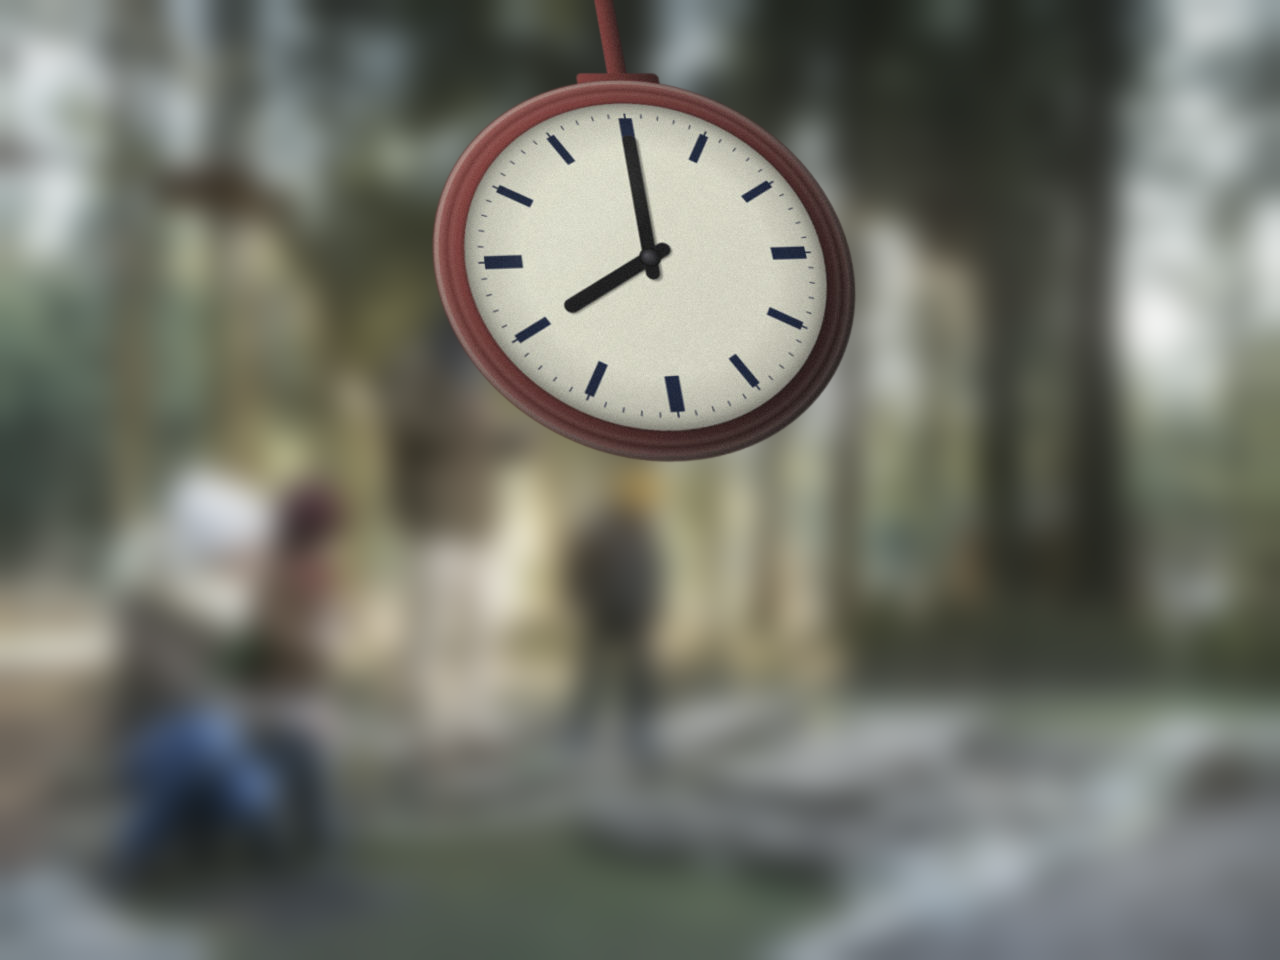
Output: **8:00**
